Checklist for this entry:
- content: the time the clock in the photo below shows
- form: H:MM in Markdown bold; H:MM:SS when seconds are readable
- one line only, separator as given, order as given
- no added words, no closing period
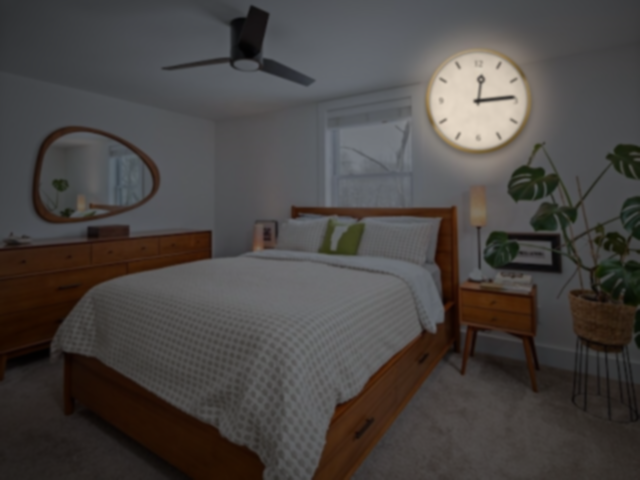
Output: **12:14**
